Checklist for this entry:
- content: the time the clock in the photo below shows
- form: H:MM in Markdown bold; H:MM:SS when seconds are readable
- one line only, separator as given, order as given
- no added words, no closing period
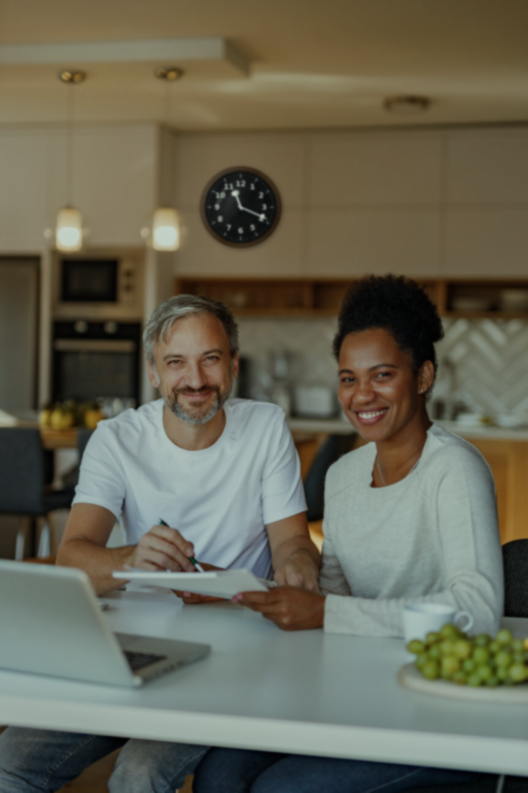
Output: **11:19**
